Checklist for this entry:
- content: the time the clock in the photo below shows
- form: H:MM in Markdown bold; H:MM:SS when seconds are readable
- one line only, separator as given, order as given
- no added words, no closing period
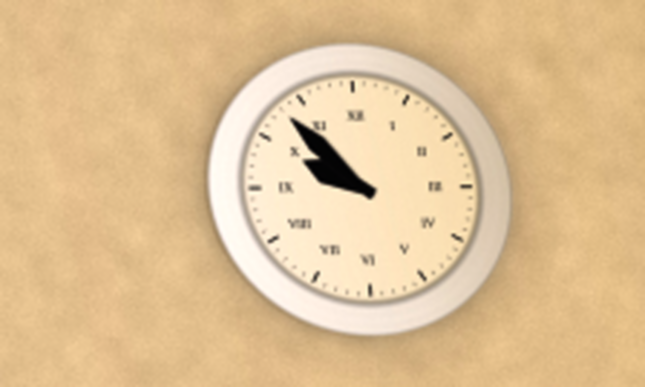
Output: **9:53**
